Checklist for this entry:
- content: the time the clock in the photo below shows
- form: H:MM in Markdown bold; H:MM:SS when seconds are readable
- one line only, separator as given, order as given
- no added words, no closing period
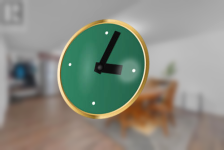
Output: **3:03**
